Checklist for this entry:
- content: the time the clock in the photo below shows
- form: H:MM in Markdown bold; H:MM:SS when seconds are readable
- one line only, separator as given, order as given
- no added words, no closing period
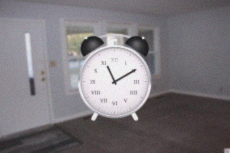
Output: **11:10**
